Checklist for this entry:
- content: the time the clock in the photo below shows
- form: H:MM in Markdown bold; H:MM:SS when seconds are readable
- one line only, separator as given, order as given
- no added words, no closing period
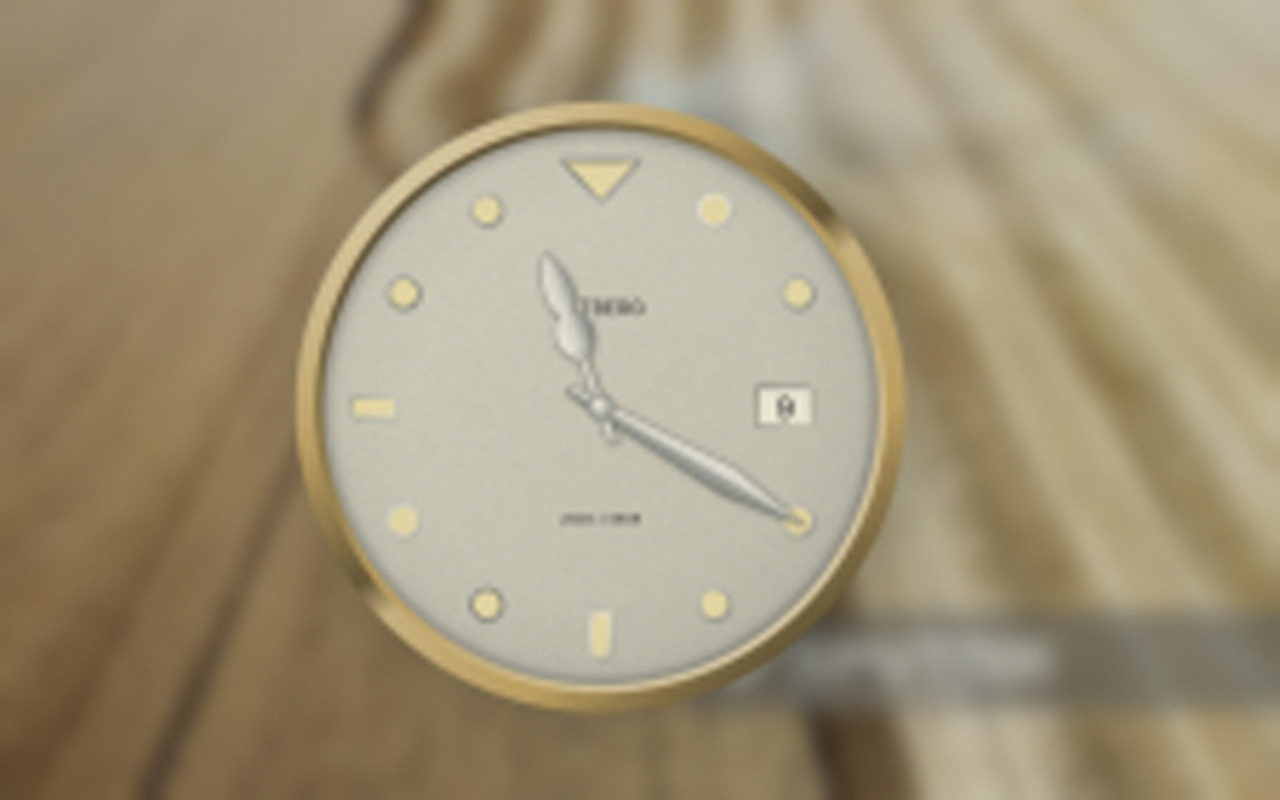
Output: **11:20**
